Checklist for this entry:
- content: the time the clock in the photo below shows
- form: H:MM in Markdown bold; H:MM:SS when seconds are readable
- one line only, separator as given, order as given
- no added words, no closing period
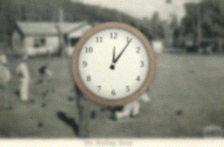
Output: **12:06**
